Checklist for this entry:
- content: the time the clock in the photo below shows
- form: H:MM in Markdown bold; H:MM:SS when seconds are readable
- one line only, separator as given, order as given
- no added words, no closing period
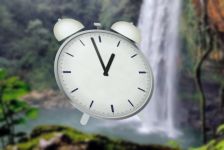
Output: **12:58**
